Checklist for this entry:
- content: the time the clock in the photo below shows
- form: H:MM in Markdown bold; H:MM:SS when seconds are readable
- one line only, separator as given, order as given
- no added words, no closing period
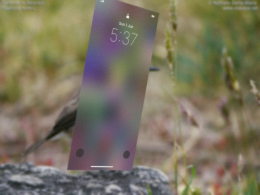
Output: **5:37**
